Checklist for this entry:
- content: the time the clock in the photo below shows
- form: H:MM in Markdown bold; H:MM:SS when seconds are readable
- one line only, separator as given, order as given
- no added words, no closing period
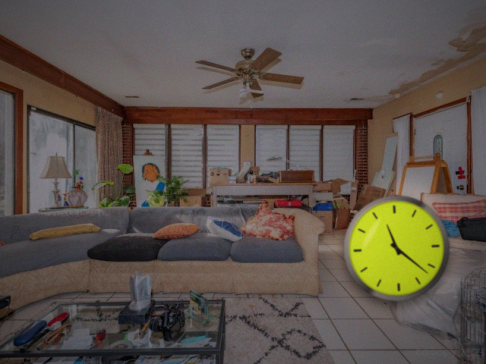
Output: **11:22**
